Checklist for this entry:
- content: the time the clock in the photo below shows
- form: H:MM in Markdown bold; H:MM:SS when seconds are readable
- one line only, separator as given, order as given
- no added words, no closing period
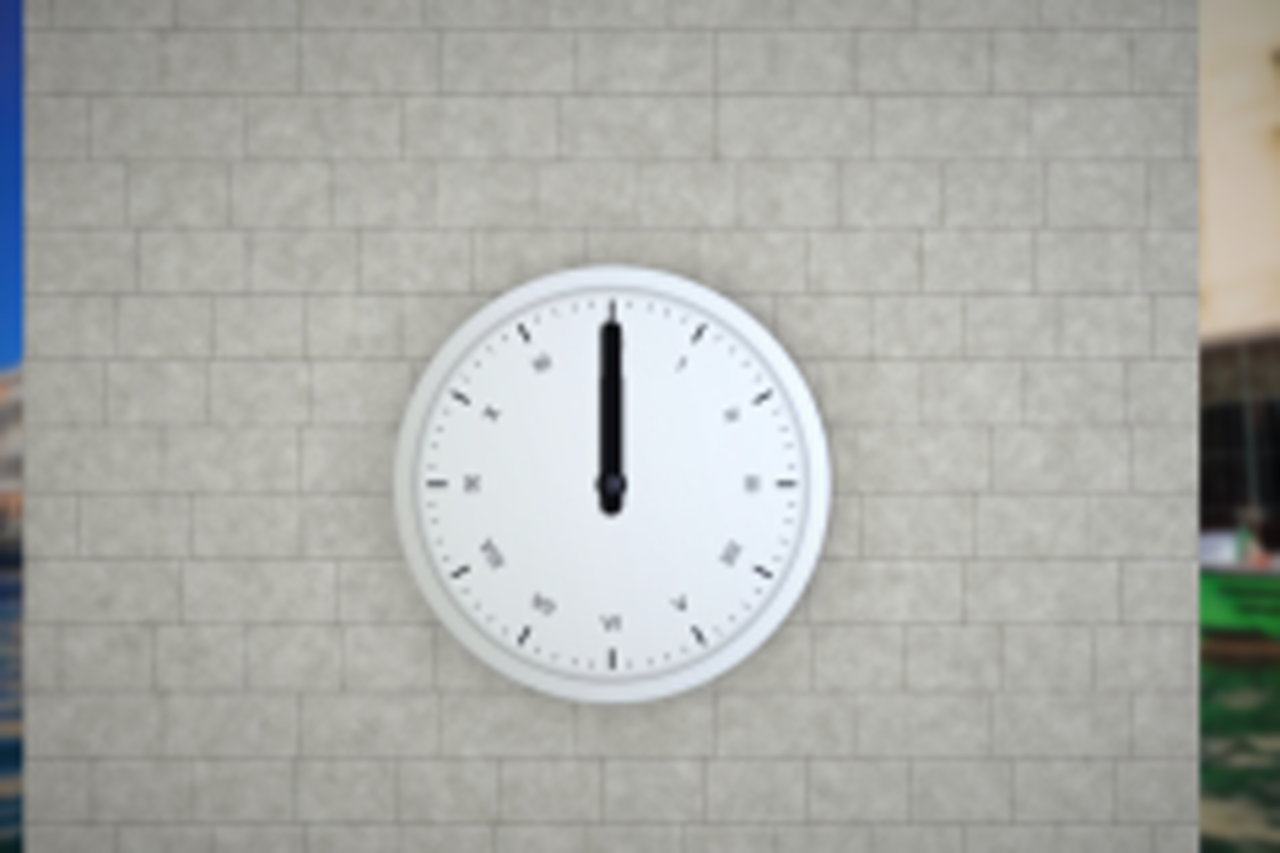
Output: **12:00**
